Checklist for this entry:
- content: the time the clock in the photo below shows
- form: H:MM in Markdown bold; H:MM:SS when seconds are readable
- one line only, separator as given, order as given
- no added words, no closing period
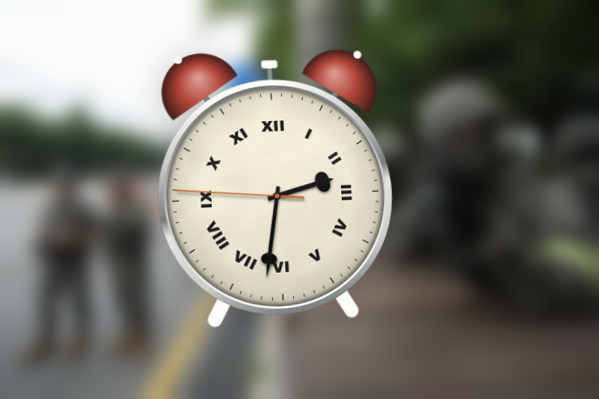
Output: **2:31:46**
